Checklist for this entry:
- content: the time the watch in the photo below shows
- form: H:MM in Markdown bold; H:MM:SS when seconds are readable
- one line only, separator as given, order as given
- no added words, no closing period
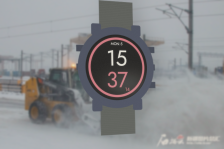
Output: **15:37**
